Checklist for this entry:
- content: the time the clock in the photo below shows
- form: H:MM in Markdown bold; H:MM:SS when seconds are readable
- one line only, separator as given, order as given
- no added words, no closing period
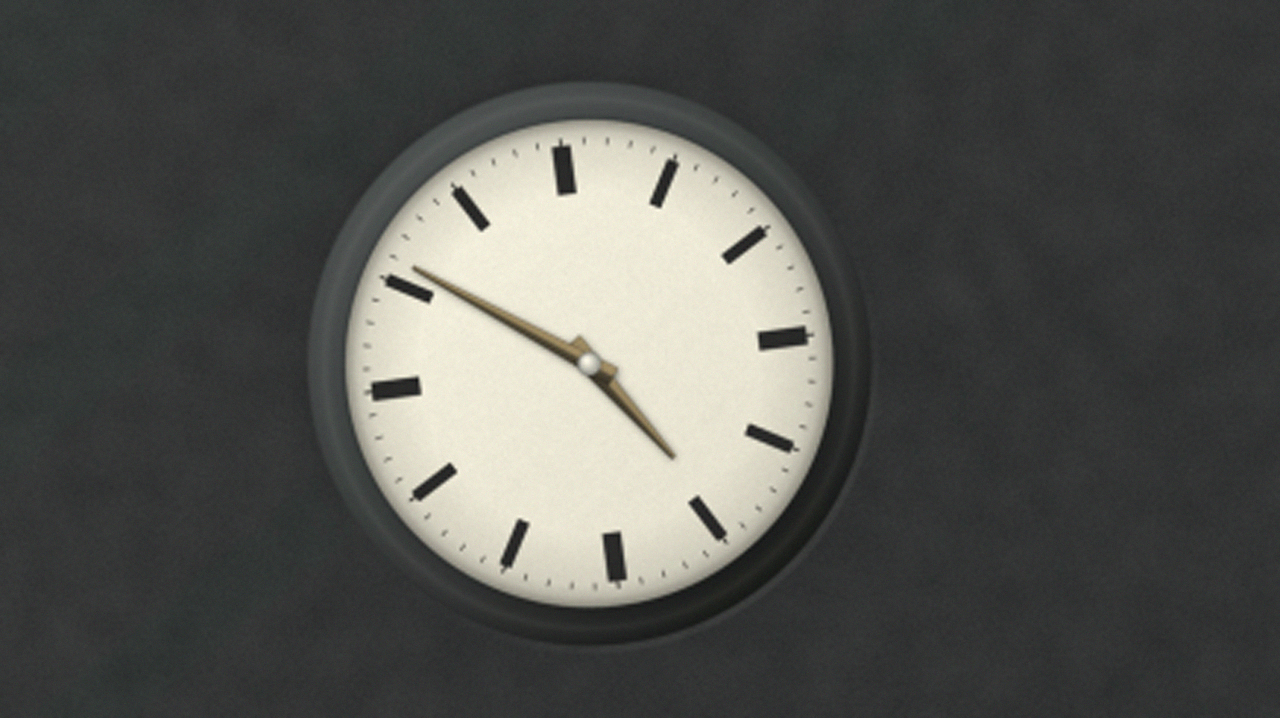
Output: **4:51**
